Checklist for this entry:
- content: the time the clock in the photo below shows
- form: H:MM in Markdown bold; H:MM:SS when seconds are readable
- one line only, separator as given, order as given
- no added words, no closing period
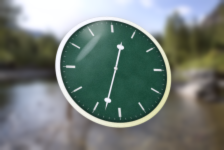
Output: **12:33**
